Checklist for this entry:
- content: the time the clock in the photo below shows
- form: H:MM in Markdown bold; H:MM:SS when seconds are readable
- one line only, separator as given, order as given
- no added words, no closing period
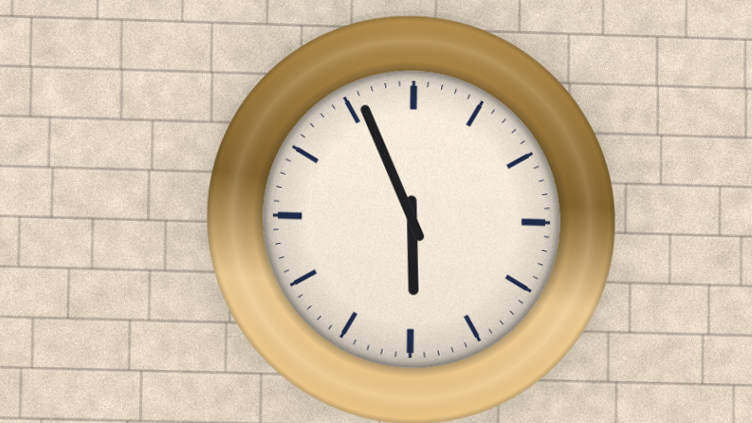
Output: **5:56**
